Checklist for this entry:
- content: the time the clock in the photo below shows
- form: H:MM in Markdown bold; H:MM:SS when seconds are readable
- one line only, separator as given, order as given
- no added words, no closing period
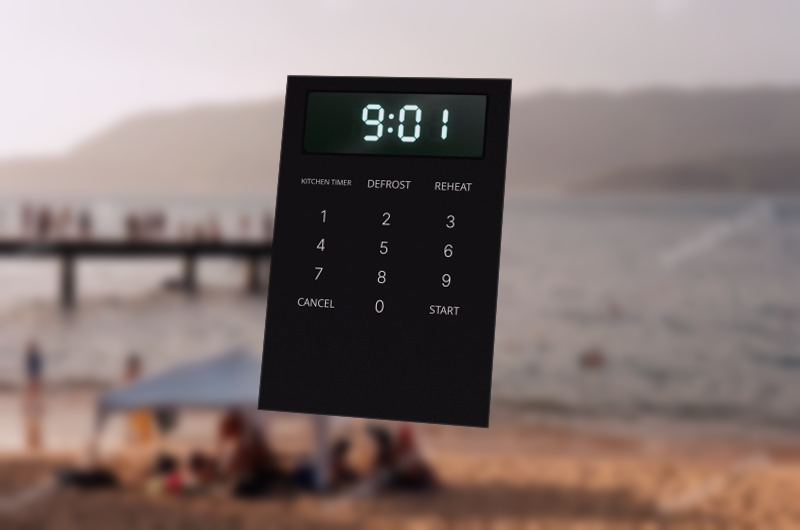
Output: **9:01**
